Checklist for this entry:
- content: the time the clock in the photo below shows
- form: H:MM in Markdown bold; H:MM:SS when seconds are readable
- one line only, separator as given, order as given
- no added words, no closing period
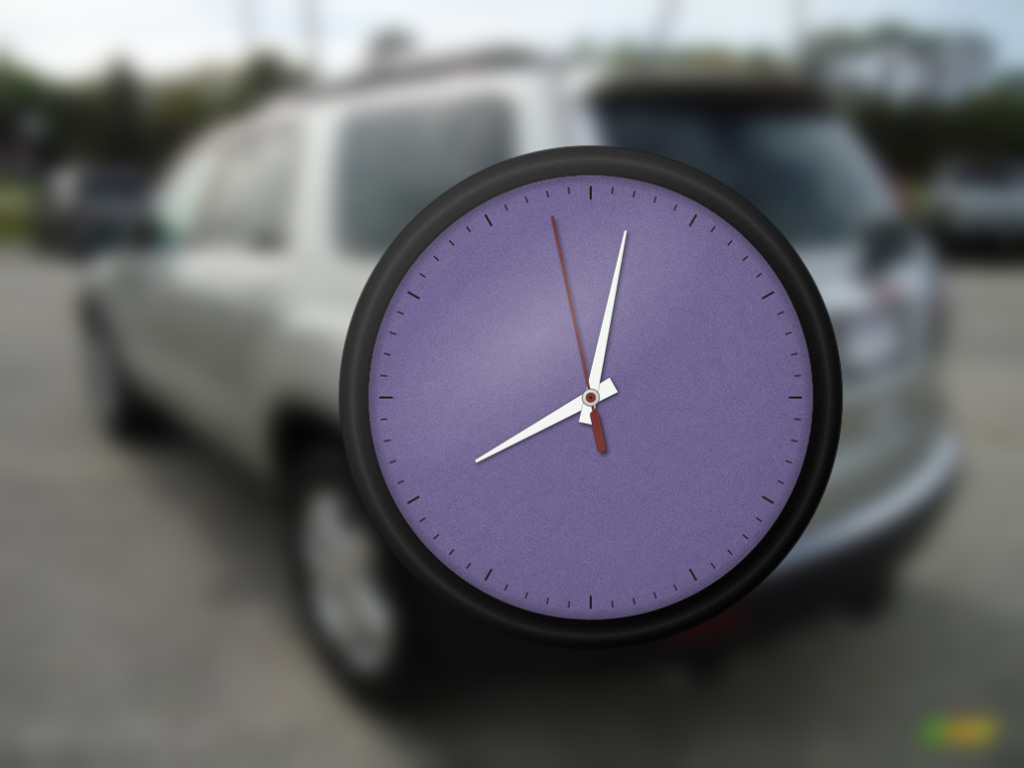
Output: **8:01:58**
